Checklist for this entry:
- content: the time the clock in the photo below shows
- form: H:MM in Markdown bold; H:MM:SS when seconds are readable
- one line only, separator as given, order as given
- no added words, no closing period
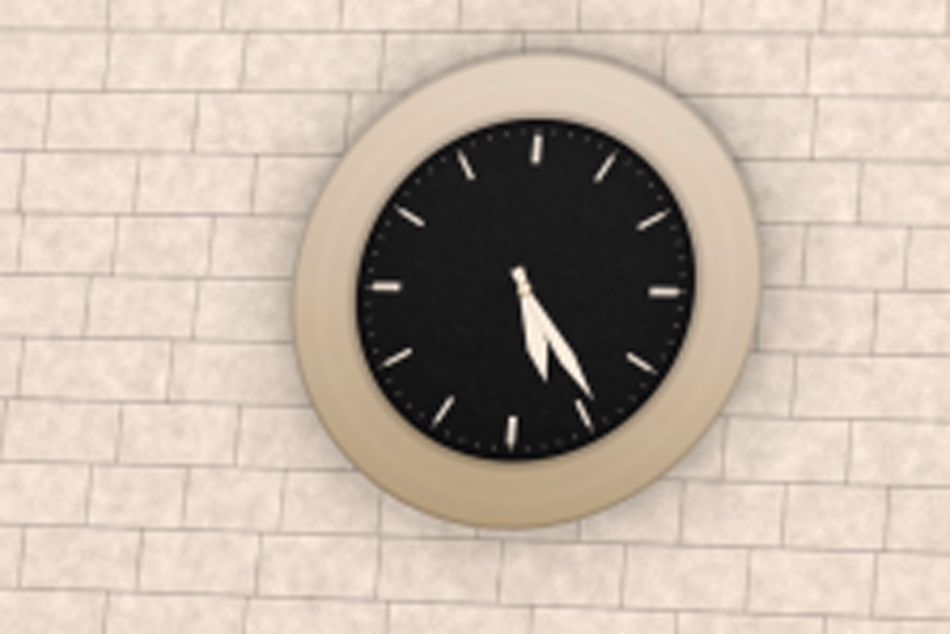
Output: **5:24**
